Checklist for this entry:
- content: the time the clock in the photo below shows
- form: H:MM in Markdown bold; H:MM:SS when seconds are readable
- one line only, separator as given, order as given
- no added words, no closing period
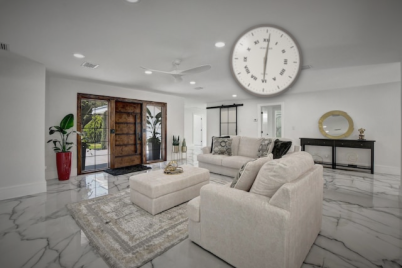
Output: **6:01**
